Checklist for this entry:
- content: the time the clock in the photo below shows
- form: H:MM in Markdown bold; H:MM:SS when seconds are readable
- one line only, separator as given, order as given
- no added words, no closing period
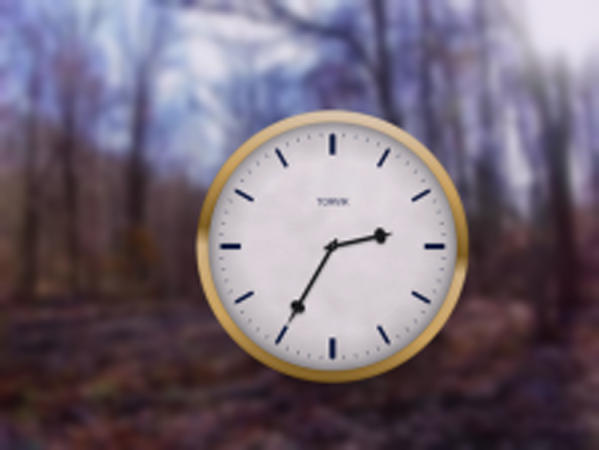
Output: **2:35**
